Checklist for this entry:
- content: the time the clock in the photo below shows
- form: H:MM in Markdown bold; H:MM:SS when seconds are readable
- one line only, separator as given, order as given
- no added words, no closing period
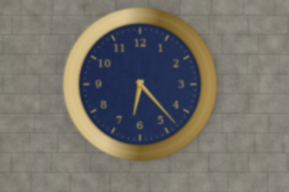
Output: **6:23**
